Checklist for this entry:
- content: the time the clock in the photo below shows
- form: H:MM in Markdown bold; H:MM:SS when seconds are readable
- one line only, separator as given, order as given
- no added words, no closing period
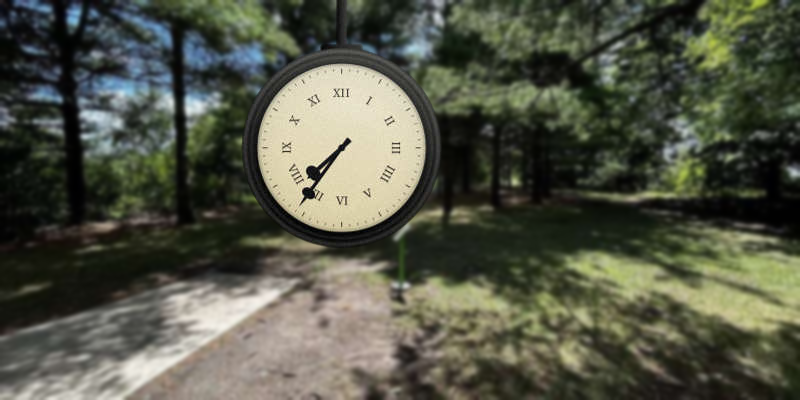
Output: **7:36**
